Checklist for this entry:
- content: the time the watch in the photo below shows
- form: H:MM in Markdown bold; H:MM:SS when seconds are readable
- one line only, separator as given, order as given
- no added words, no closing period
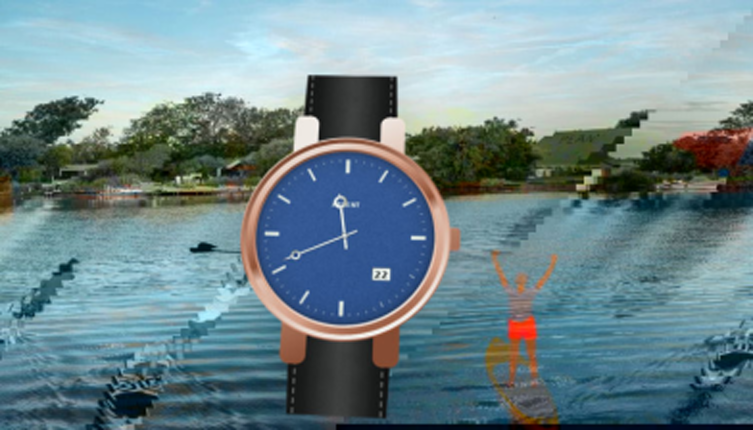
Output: **11:41**
